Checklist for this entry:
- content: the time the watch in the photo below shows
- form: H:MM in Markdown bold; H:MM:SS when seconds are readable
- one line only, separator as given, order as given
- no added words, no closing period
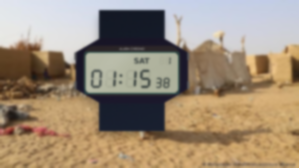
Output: **1:15**
